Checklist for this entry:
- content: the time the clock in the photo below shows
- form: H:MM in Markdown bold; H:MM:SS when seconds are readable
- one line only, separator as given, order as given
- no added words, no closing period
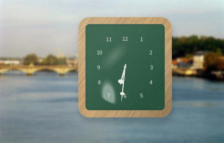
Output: **6:31**
